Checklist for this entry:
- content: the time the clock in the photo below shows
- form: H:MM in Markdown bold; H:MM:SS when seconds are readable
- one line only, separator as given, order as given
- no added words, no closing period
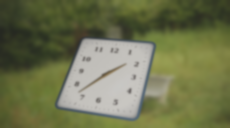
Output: **1:37**
